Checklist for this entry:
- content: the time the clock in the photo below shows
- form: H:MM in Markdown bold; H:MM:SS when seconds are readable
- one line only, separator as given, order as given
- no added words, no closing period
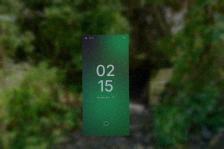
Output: **2:15**
